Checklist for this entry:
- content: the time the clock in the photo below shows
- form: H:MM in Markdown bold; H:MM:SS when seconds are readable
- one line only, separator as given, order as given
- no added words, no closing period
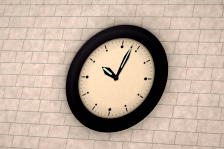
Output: **10:03**
